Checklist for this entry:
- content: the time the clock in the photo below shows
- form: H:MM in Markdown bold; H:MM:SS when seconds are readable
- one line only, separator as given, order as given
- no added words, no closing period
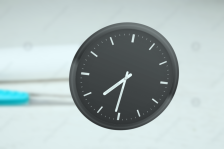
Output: **7:31**
